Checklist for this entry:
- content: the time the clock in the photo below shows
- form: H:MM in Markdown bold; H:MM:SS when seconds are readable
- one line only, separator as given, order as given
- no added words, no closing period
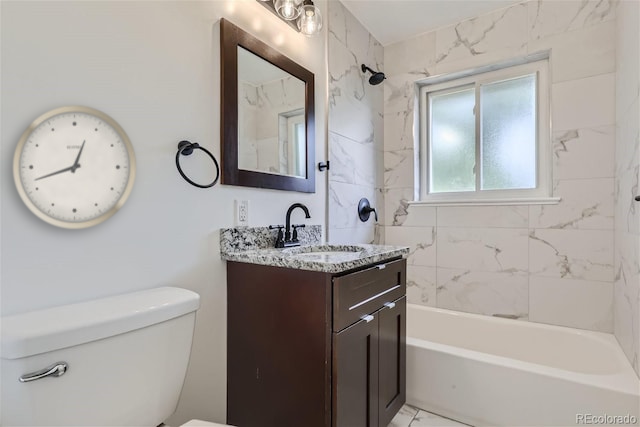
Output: **12:42**
